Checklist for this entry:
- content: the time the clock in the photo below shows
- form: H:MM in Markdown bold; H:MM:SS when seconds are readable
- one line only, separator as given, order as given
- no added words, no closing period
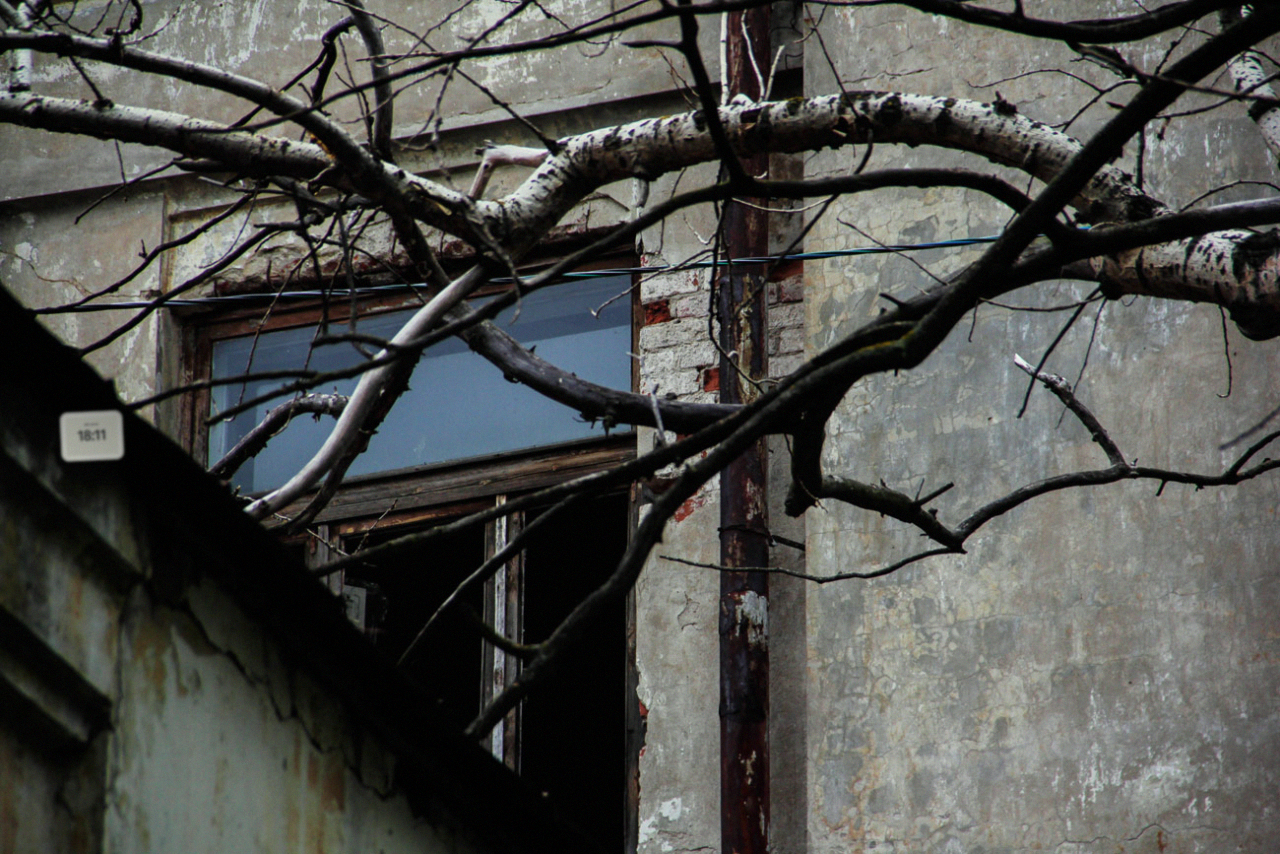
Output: **18:11**
